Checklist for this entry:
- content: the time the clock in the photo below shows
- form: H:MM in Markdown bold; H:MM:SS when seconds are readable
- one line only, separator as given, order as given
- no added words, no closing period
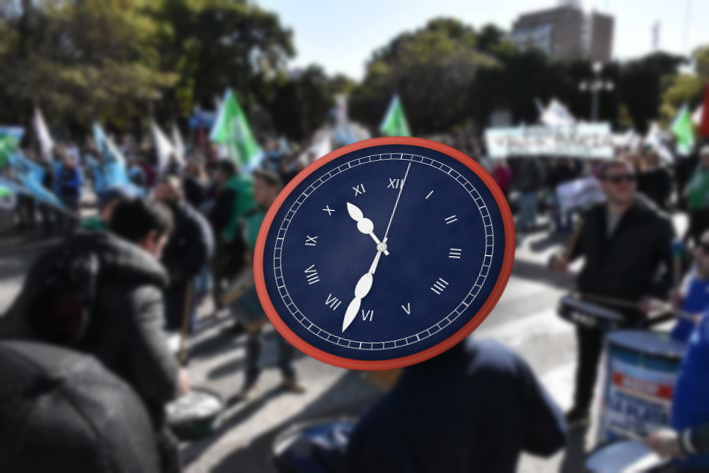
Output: **10:32:01**
